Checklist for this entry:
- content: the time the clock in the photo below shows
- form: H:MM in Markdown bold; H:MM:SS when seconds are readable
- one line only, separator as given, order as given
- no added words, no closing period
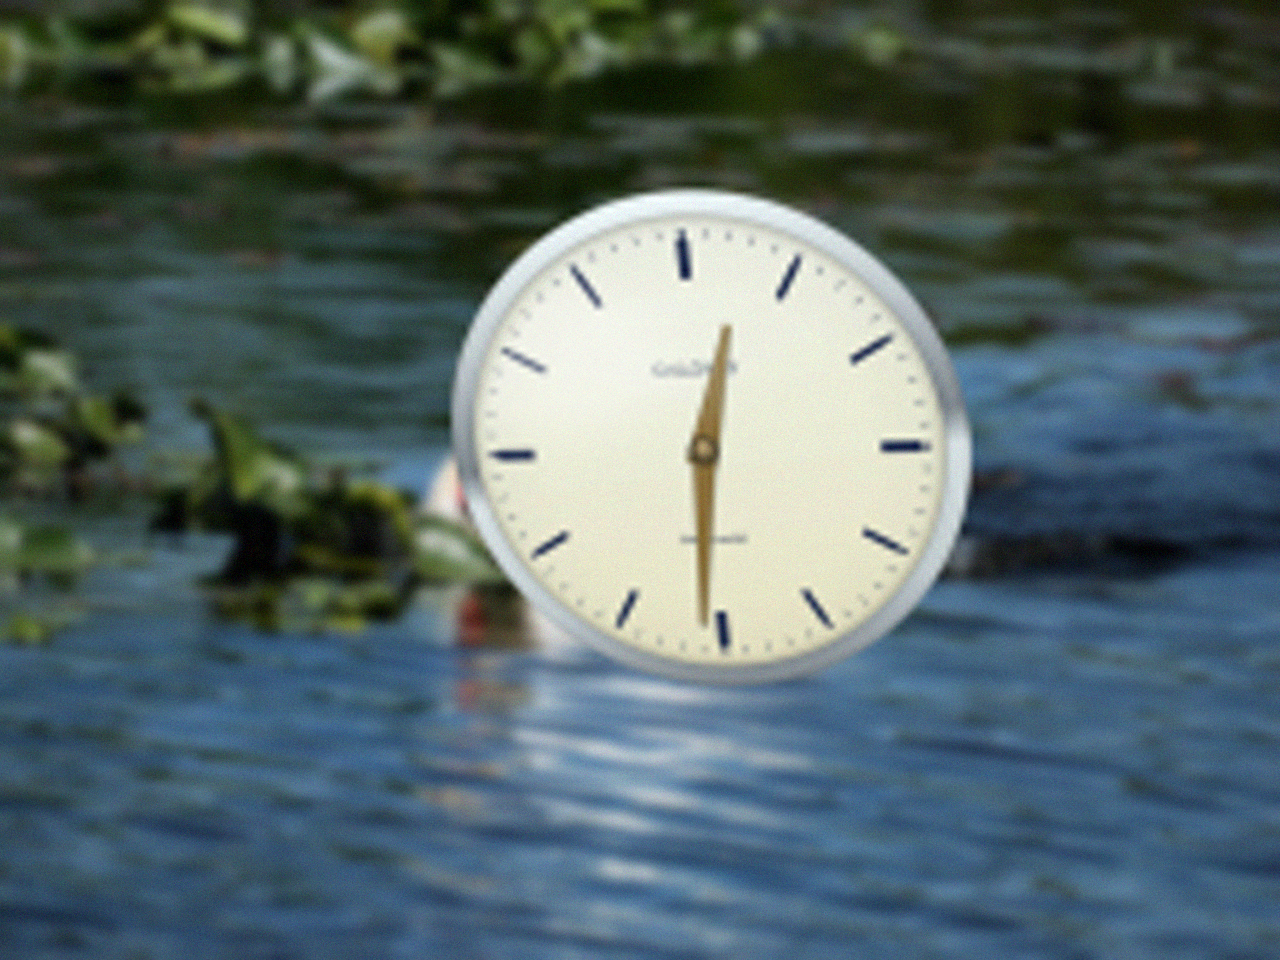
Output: **12:31**
